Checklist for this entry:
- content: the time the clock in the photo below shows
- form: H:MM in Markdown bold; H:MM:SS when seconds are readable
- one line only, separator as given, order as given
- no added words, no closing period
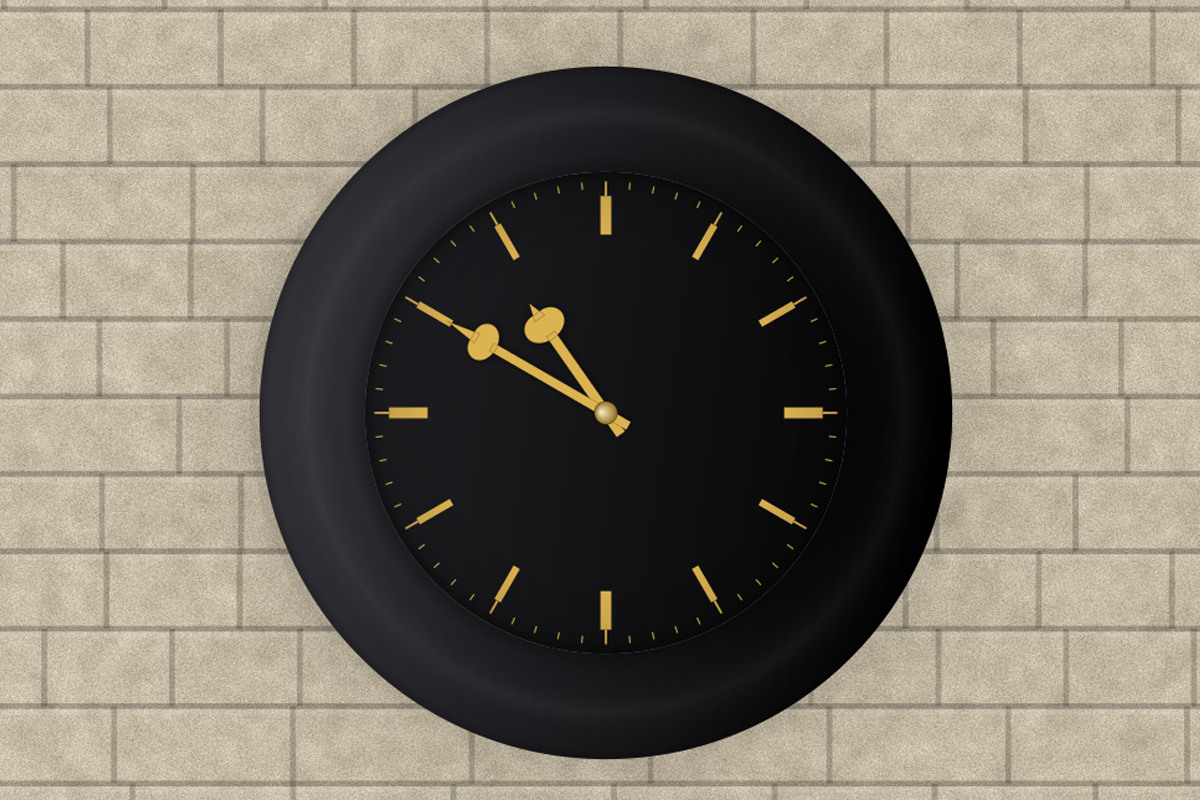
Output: **10:50**
